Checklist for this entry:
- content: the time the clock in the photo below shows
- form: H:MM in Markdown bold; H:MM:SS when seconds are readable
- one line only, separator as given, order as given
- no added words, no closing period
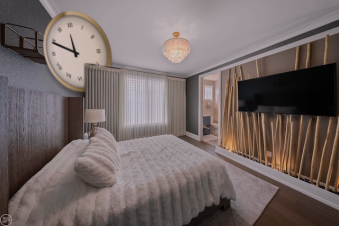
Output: **11:49**
